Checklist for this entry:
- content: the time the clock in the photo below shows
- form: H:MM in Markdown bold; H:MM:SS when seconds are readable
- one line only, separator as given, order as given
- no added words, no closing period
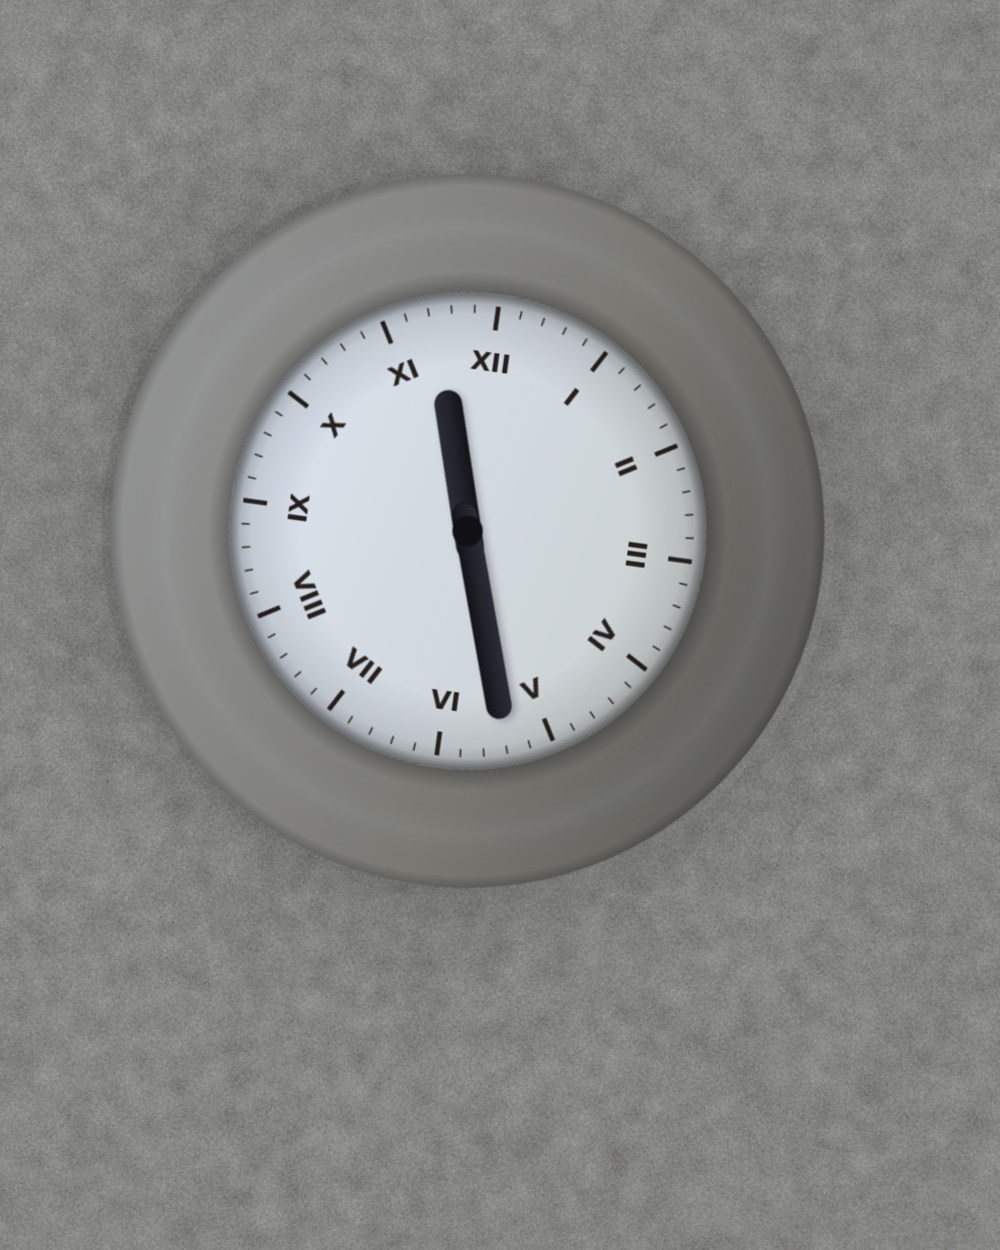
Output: **11:27**
